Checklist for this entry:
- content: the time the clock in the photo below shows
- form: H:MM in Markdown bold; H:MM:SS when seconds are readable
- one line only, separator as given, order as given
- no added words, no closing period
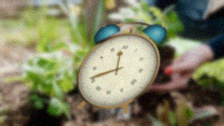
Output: **11:41**
